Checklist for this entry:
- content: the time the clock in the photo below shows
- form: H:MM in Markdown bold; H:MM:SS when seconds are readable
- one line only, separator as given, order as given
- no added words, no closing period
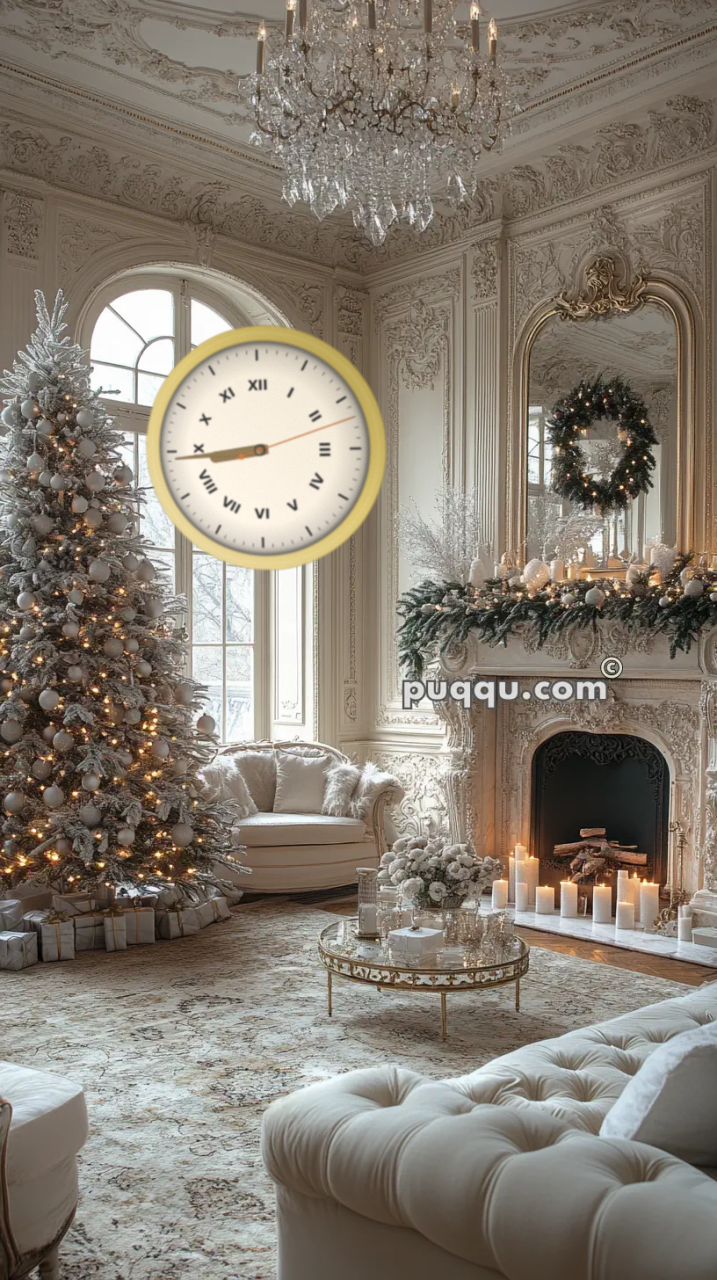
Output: **8:44:12**
